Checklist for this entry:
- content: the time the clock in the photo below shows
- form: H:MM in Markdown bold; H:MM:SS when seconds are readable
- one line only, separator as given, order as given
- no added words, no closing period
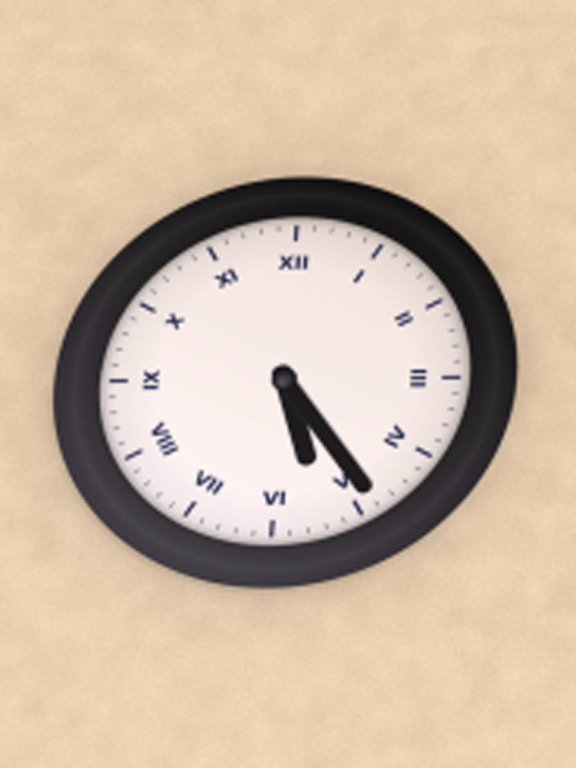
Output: **5:24**
